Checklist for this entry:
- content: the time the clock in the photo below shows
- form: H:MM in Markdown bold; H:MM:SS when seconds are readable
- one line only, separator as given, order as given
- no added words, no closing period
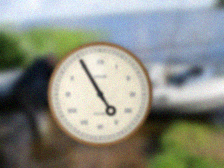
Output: **4:55**
